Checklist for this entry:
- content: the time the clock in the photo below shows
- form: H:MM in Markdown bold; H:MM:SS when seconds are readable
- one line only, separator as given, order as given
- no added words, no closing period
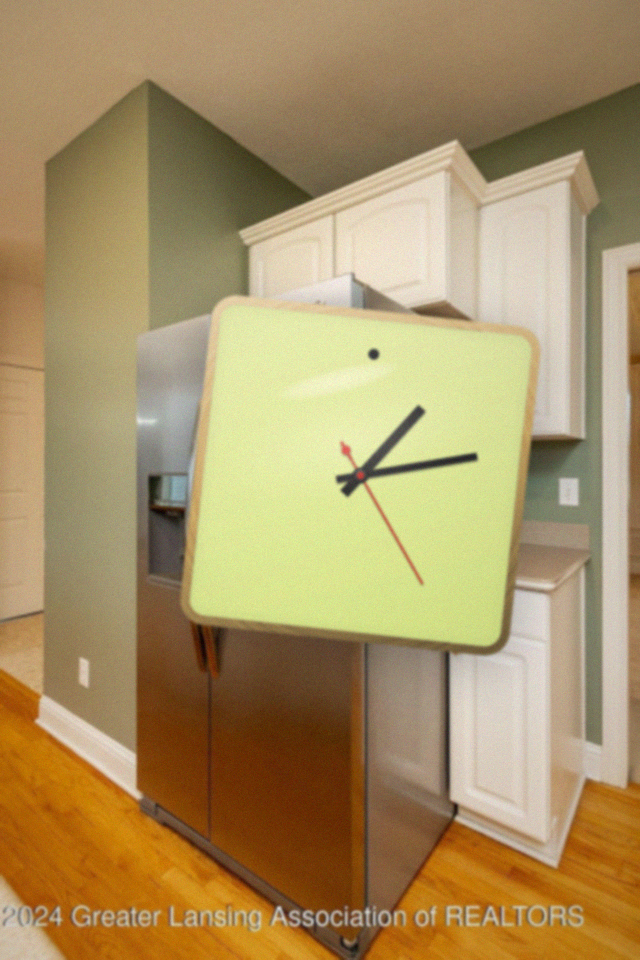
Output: **1:12:24**
